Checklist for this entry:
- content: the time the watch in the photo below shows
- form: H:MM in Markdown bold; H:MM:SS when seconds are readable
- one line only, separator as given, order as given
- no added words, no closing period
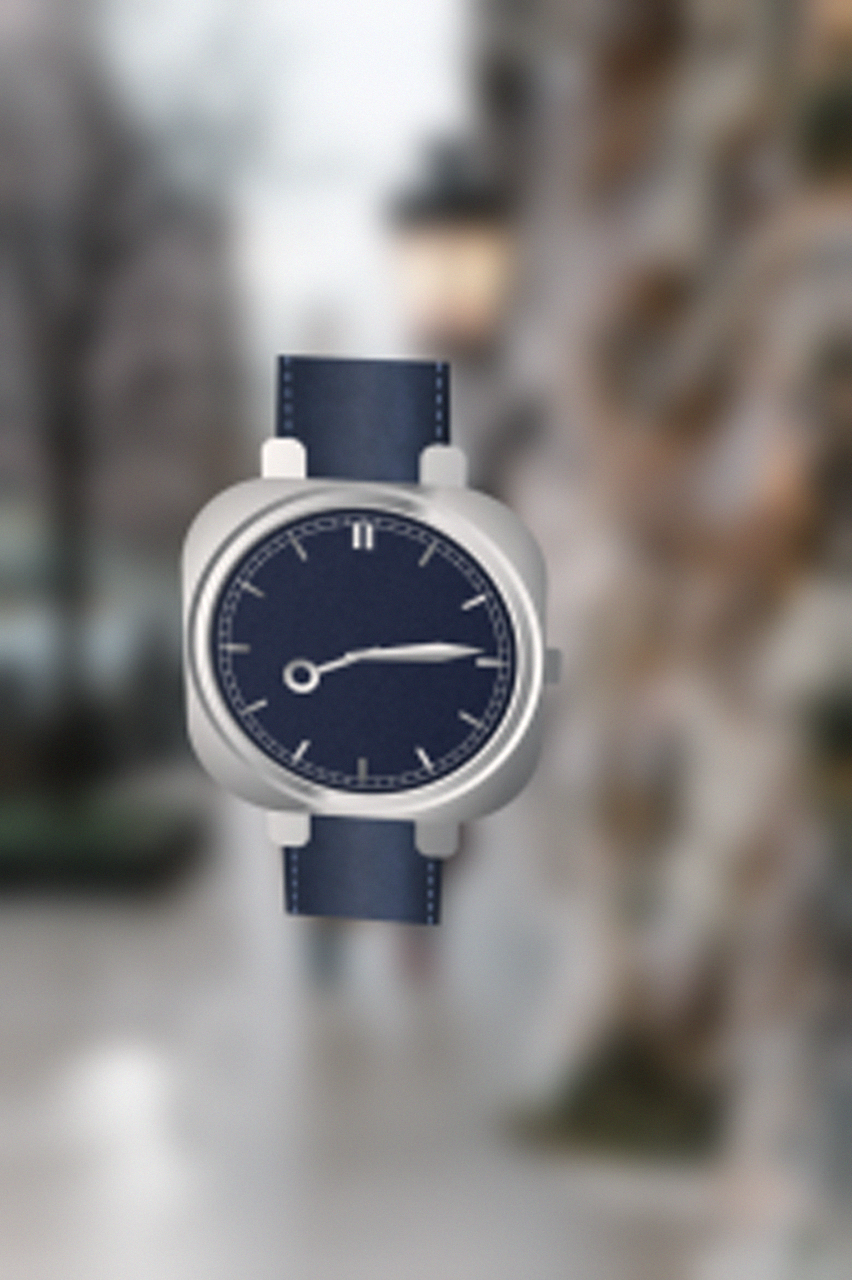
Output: **8:14**
